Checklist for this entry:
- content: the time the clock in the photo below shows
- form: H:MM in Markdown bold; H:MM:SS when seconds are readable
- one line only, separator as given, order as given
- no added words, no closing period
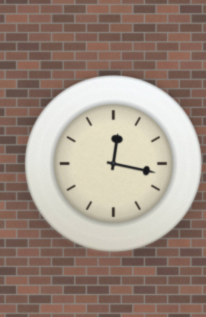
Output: **12:17**
